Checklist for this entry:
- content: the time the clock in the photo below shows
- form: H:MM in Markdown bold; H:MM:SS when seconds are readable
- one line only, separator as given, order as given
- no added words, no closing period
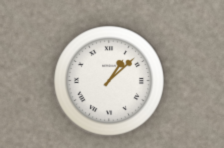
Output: **1:08**
